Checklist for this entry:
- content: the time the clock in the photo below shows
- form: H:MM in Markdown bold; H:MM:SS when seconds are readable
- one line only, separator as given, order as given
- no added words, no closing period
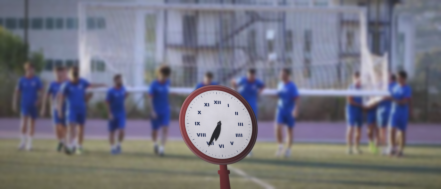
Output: **6:35**
